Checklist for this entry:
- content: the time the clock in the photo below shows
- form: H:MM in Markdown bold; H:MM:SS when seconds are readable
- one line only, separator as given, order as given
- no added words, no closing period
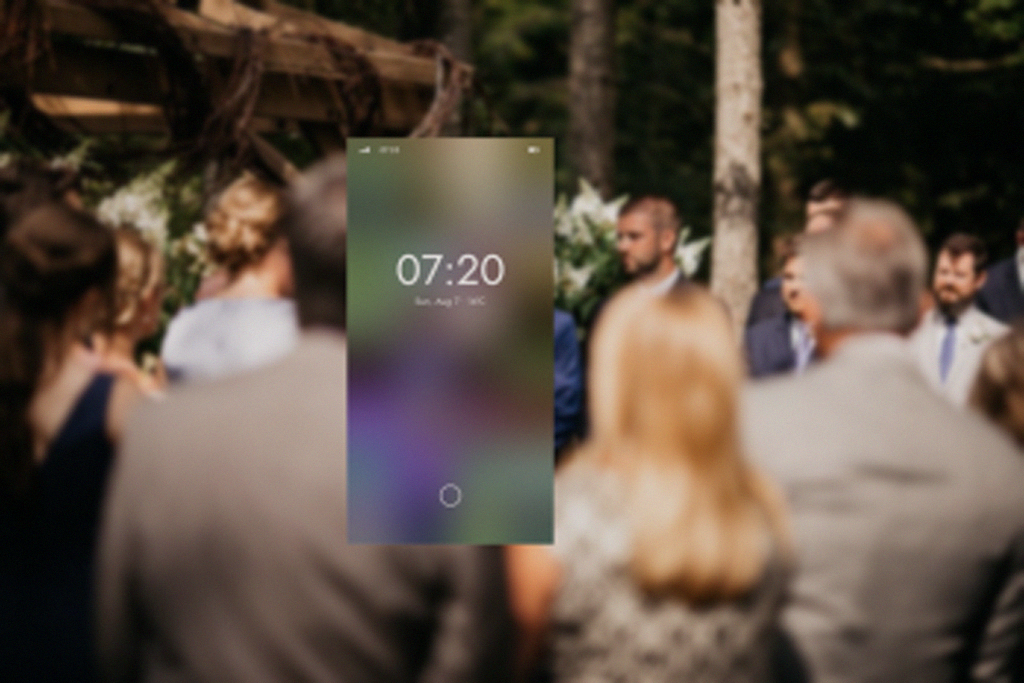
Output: **7:20**
